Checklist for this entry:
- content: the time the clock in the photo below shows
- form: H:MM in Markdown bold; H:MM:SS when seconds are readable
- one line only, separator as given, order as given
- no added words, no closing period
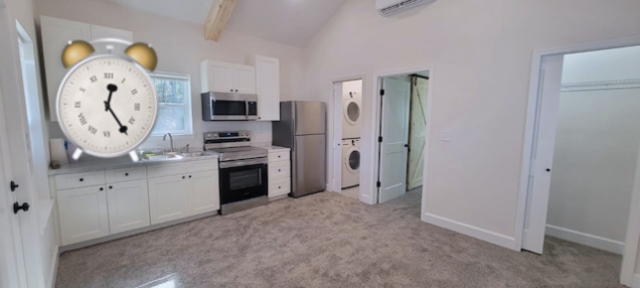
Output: **12:24**
